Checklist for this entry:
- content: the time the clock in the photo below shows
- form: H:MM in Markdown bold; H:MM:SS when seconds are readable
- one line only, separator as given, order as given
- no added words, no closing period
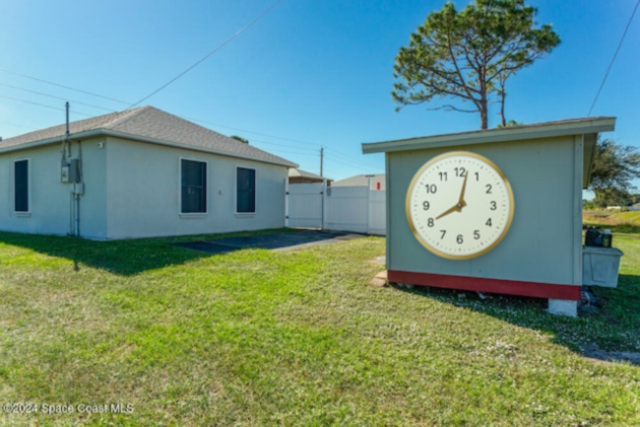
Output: **8:02**
